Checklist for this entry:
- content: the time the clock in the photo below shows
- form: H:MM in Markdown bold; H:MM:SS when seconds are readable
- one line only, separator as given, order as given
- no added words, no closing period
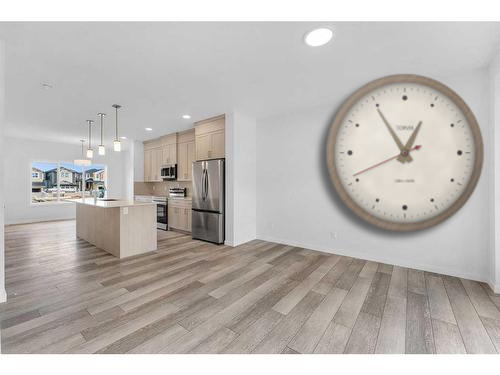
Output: **12:54:41**
